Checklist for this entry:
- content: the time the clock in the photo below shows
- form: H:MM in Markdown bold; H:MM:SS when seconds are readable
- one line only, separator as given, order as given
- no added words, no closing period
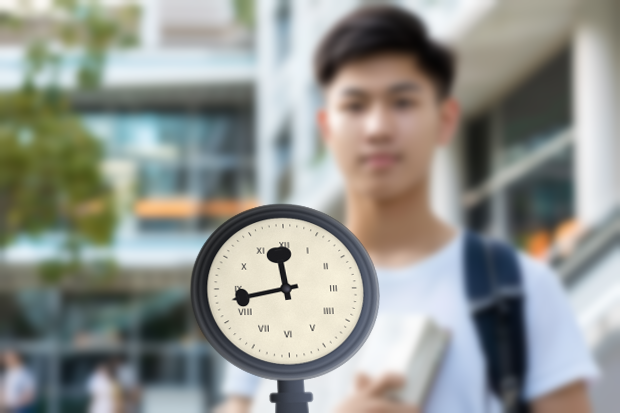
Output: **11:43**
